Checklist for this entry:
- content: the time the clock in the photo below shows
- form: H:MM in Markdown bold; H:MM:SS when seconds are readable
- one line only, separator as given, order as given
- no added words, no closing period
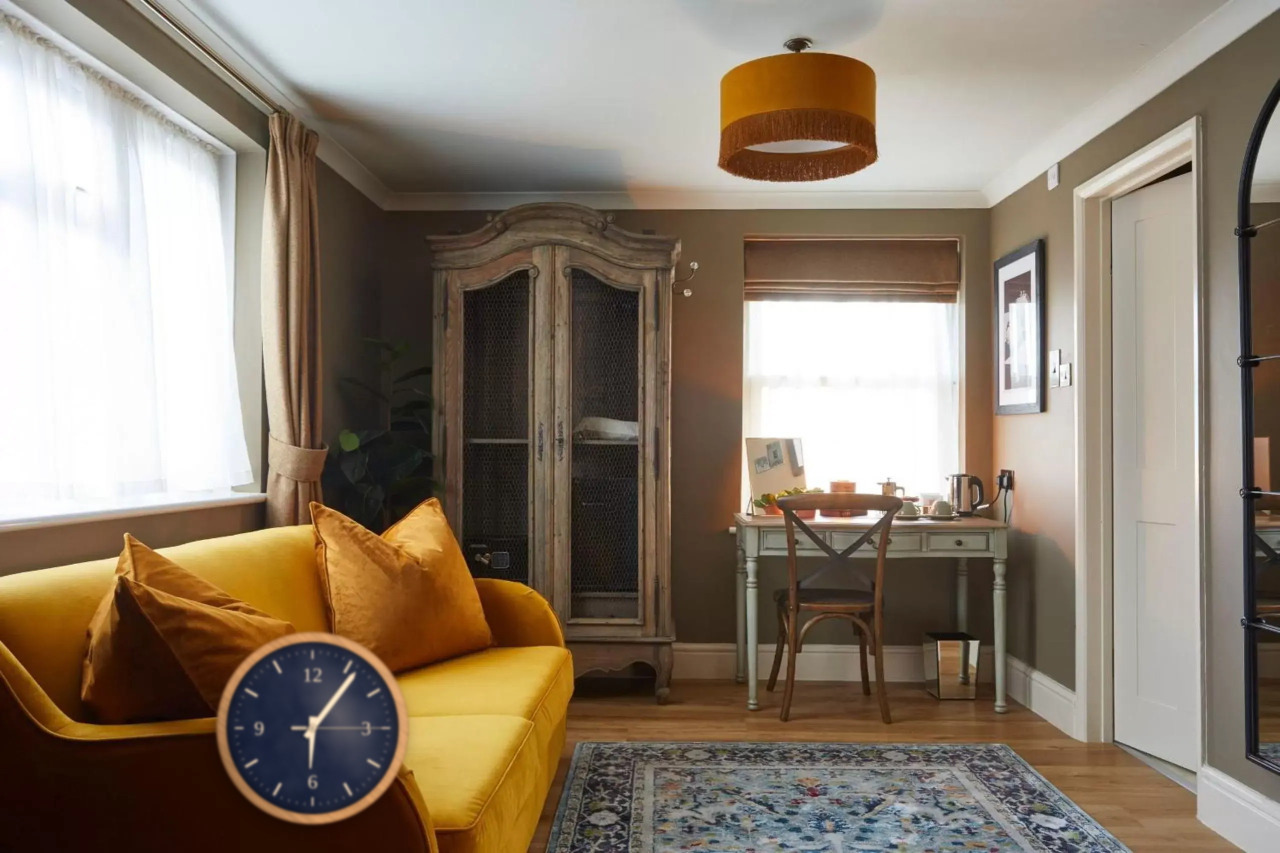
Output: **6:06:15**
